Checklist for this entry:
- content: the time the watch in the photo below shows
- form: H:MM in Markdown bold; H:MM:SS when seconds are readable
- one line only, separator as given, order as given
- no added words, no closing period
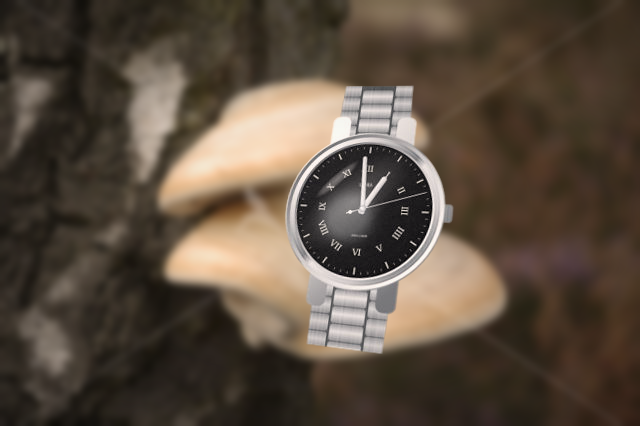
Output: **12:59:12**
